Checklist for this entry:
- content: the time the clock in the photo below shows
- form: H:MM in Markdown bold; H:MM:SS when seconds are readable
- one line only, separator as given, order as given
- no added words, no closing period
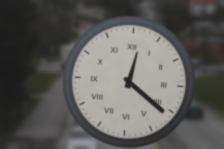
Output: **12:21**
